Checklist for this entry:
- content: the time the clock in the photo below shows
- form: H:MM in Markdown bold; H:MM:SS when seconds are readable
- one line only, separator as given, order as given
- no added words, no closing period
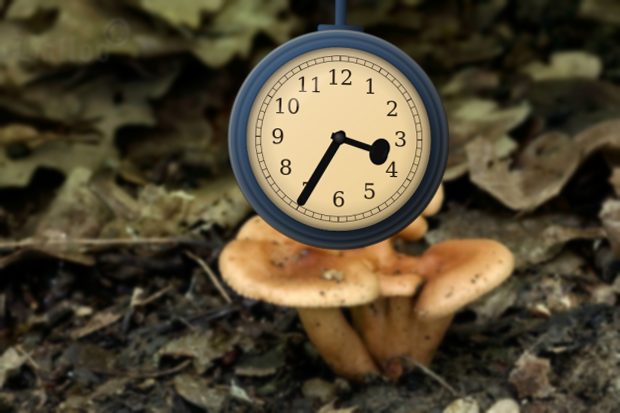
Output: **3:35**
